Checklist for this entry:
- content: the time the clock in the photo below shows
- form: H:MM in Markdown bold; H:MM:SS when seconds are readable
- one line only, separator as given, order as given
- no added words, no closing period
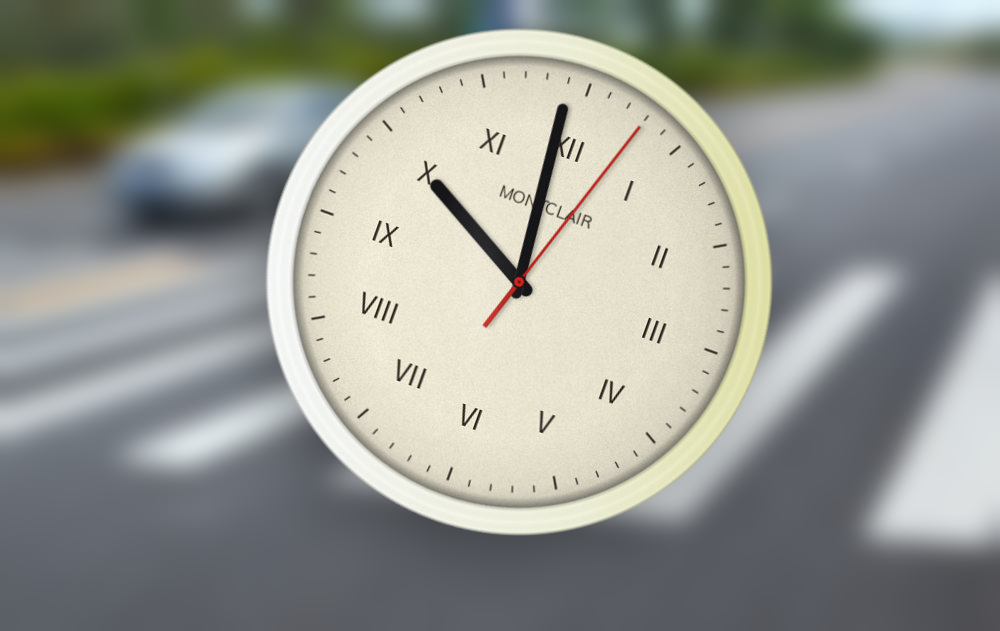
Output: **9:59:03**
